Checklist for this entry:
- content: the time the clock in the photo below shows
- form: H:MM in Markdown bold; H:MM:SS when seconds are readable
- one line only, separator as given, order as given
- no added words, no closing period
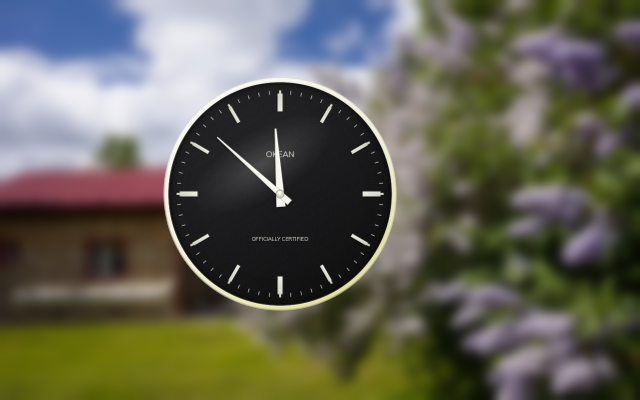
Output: **11:52**
